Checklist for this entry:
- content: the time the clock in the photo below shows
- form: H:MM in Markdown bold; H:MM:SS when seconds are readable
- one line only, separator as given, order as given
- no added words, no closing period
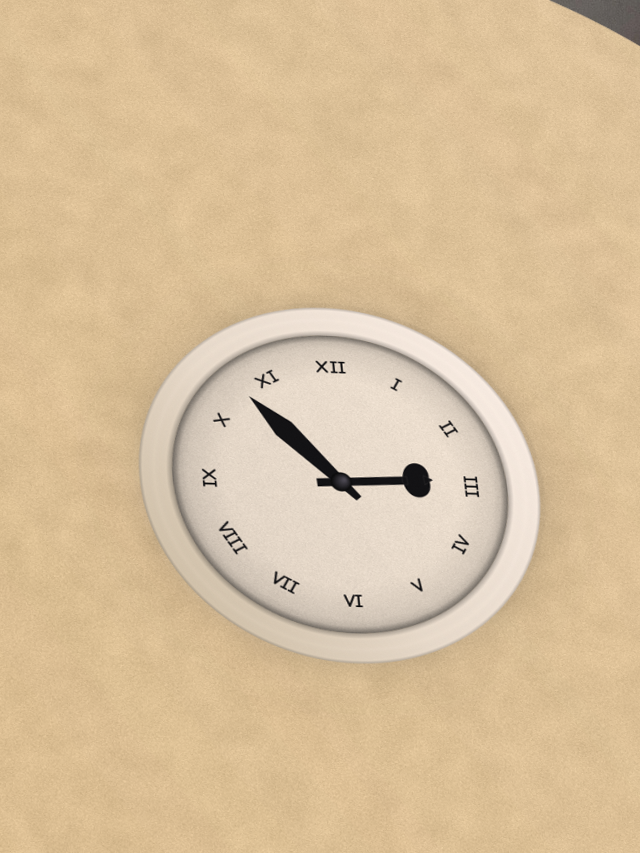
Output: **2:53**
